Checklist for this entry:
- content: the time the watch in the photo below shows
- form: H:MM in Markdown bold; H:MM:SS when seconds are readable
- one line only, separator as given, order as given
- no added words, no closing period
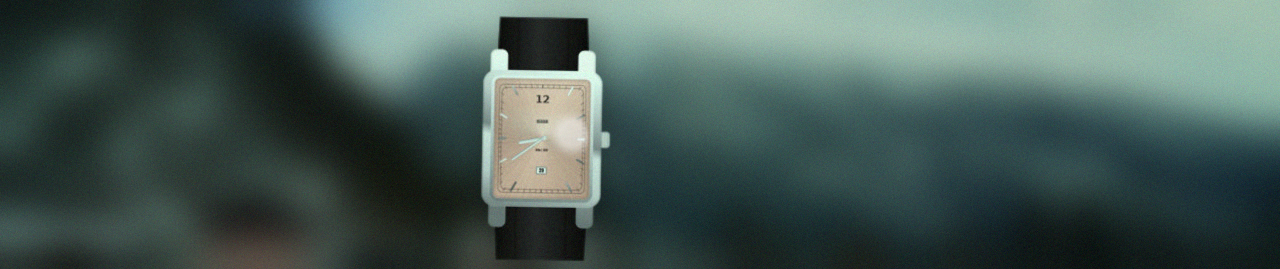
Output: **8:39**
